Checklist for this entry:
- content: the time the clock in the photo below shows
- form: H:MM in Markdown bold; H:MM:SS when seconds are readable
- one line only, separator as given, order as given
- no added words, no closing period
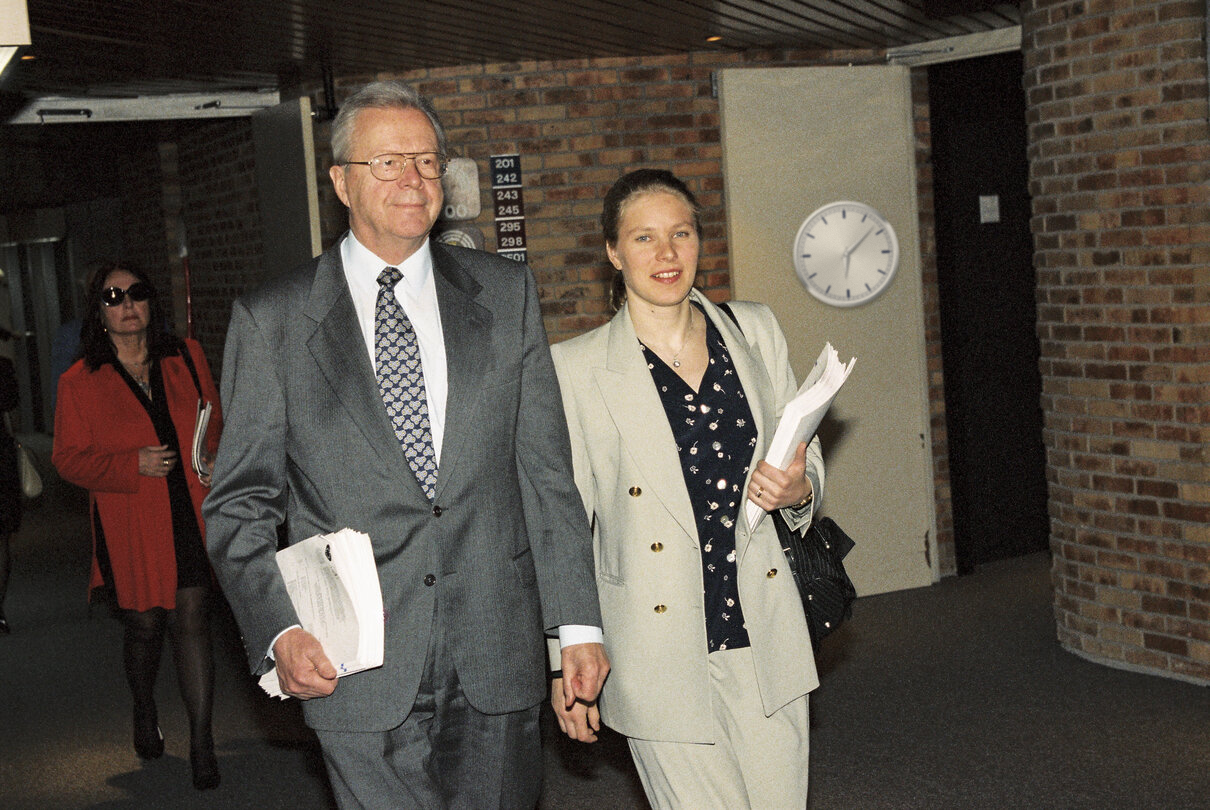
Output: **6:08**
